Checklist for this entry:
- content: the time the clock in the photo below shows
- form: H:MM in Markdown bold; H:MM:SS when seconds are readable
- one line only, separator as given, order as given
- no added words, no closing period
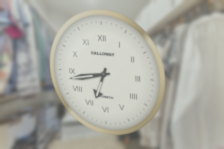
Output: **6:43**
